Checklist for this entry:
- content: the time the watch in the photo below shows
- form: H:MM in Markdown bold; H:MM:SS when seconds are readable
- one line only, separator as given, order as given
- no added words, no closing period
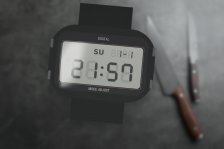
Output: **21:57**
